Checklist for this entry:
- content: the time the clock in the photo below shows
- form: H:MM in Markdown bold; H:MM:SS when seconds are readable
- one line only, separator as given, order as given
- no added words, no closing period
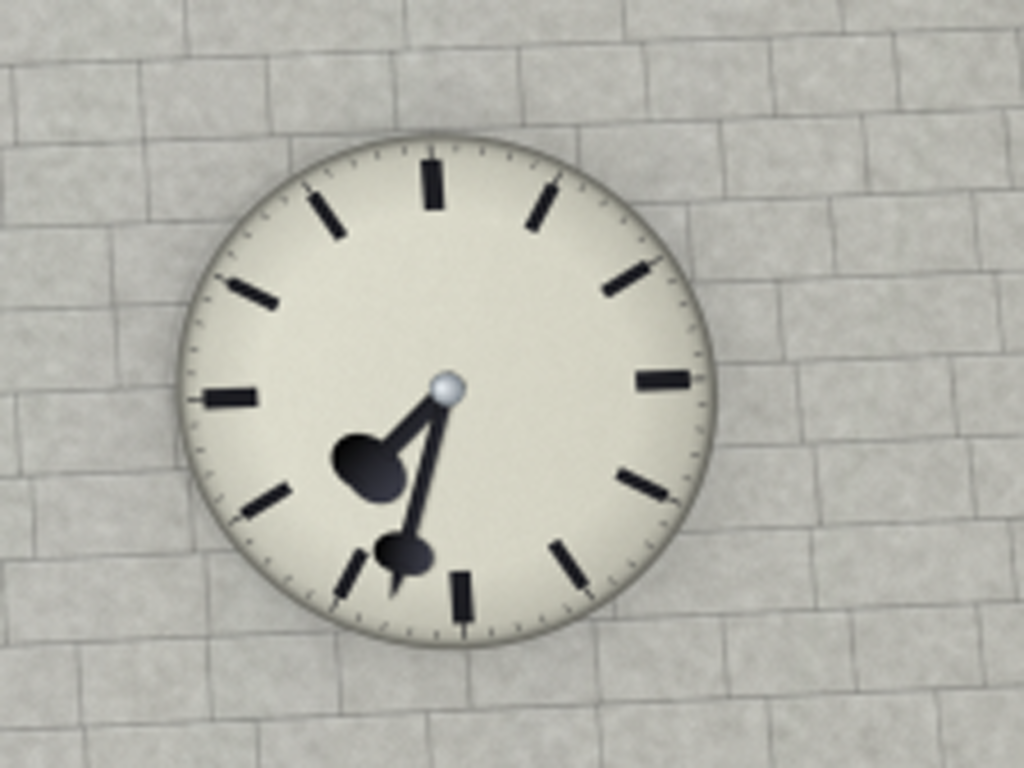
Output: **7:33**
